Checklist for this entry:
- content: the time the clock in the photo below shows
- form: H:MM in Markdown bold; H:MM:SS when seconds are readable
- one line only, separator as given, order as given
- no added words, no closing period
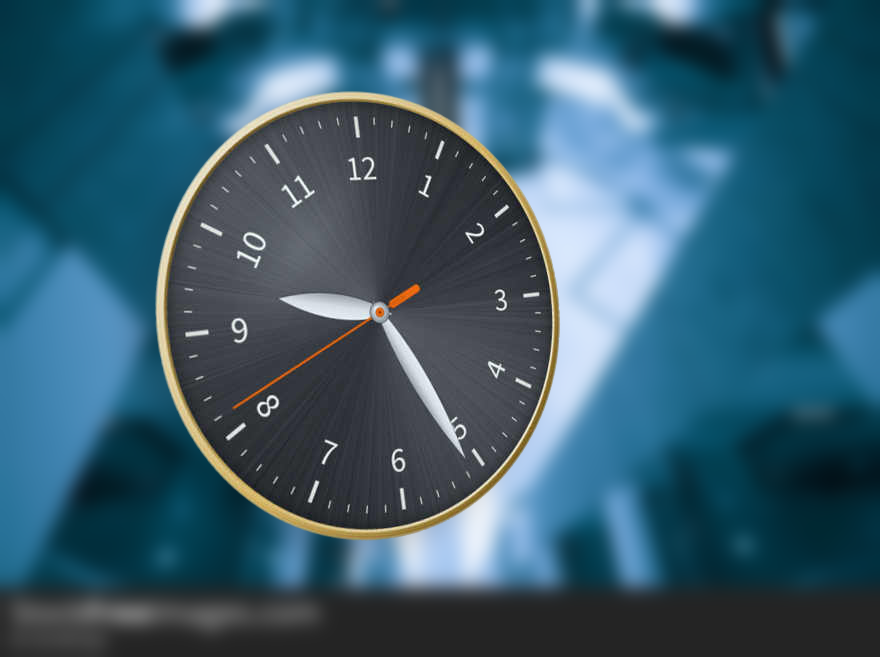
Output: **9:25:41**
